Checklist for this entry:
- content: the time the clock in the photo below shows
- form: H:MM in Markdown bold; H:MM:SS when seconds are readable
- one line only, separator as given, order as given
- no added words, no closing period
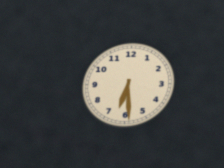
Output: **6:29**
